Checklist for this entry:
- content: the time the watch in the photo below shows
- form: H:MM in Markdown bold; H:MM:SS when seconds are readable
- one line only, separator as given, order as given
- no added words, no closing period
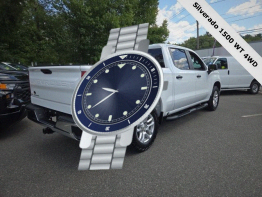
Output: **9:39**
